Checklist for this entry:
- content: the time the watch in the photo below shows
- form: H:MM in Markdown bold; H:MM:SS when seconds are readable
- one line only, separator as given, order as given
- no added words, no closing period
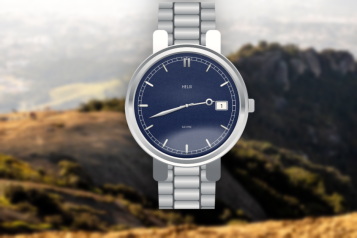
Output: **2:42**
